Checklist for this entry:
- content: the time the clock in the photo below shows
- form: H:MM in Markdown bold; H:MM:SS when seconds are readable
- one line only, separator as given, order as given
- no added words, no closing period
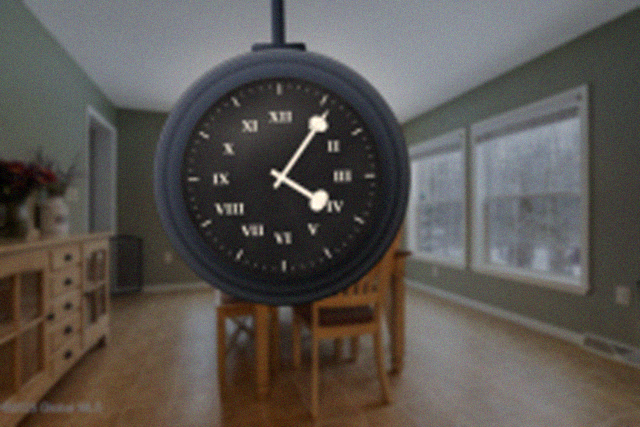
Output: **4:06**
